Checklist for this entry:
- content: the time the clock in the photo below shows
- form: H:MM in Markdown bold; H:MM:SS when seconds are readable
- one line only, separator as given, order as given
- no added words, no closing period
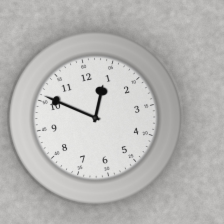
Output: **12:51**
